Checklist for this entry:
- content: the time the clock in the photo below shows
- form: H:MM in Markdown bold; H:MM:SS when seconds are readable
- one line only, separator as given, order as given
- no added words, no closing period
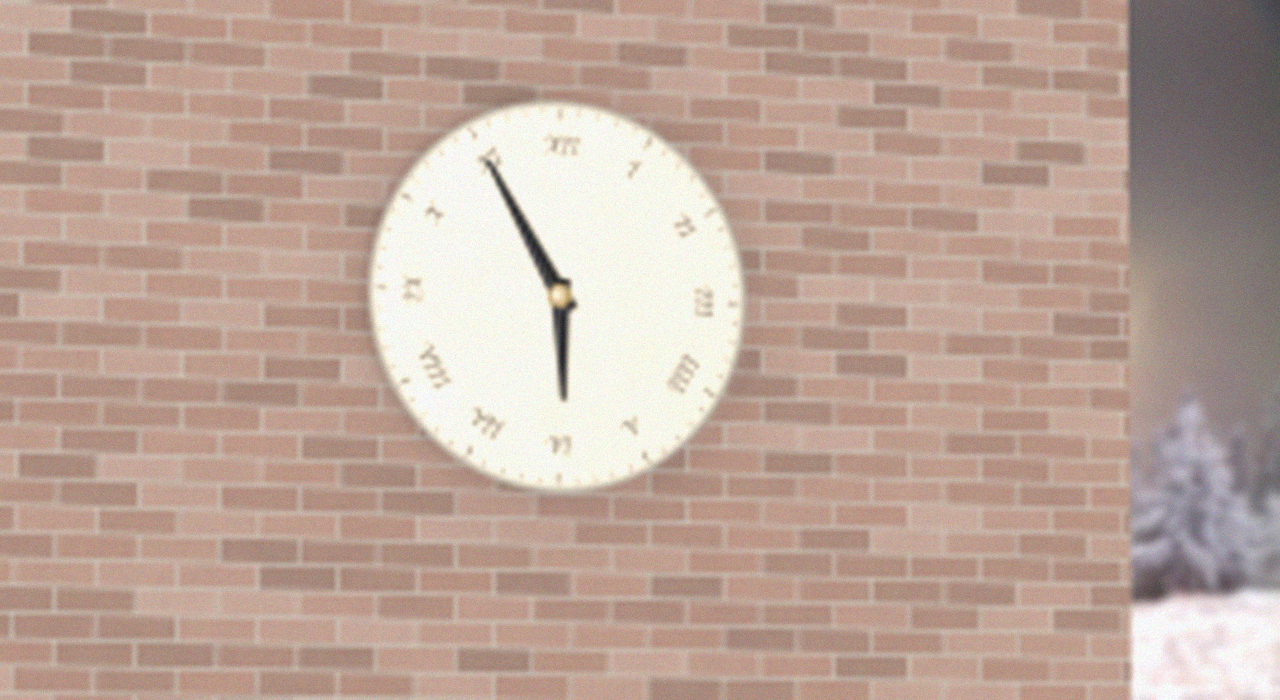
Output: **5:55**
